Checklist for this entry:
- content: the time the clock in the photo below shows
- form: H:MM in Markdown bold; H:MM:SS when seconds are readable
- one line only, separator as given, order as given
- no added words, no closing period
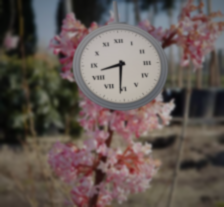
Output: **8:31**
